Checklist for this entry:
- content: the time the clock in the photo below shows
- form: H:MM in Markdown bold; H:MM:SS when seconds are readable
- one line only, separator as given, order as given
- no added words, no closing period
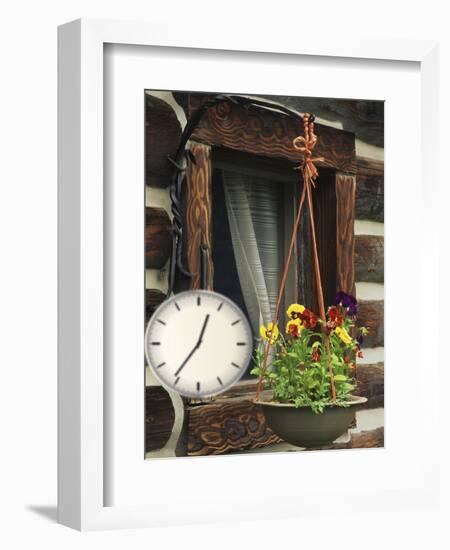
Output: **12:36**
